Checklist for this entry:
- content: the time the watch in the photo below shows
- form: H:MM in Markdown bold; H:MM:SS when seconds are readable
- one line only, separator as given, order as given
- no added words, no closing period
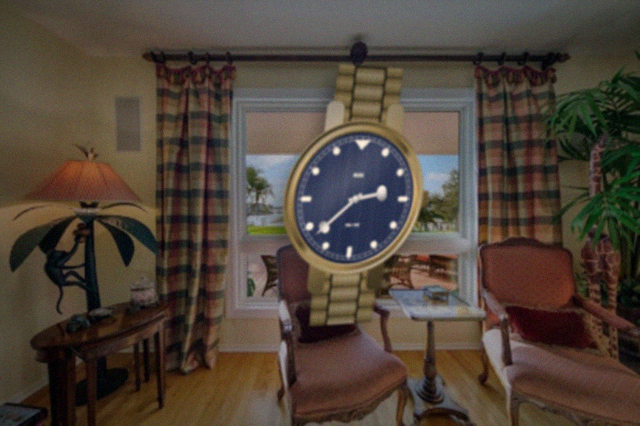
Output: **2:38**
